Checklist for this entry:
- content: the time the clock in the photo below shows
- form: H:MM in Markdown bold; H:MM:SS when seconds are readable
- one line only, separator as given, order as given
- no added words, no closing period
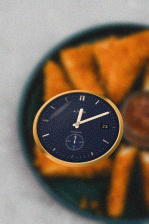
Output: **12:10**
